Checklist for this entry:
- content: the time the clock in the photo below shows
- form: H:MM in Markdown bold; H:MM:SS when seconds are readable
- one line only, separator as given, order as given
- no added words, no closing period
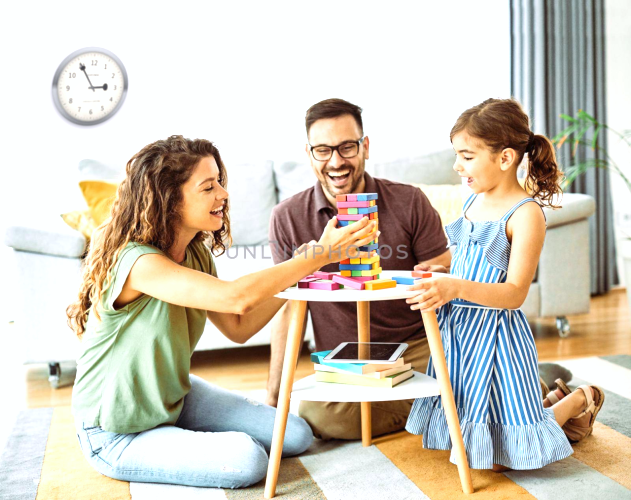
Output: **2:55**
